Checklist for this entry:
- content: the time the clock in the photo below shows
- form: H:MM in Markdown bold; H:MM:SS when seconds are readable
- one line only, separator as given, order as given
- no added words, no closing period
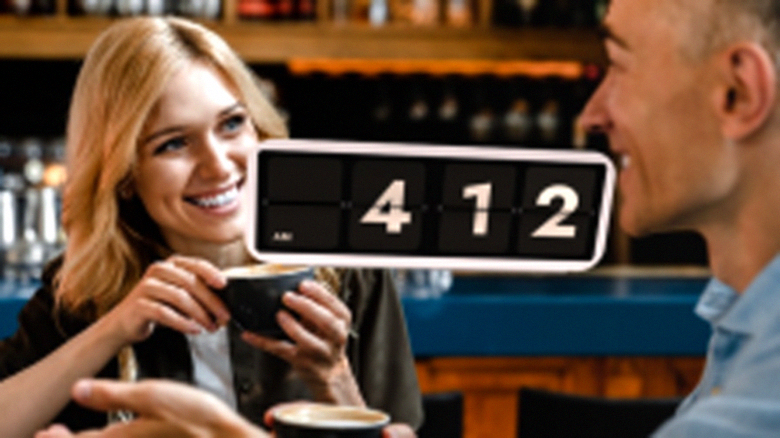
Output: **4:12**
